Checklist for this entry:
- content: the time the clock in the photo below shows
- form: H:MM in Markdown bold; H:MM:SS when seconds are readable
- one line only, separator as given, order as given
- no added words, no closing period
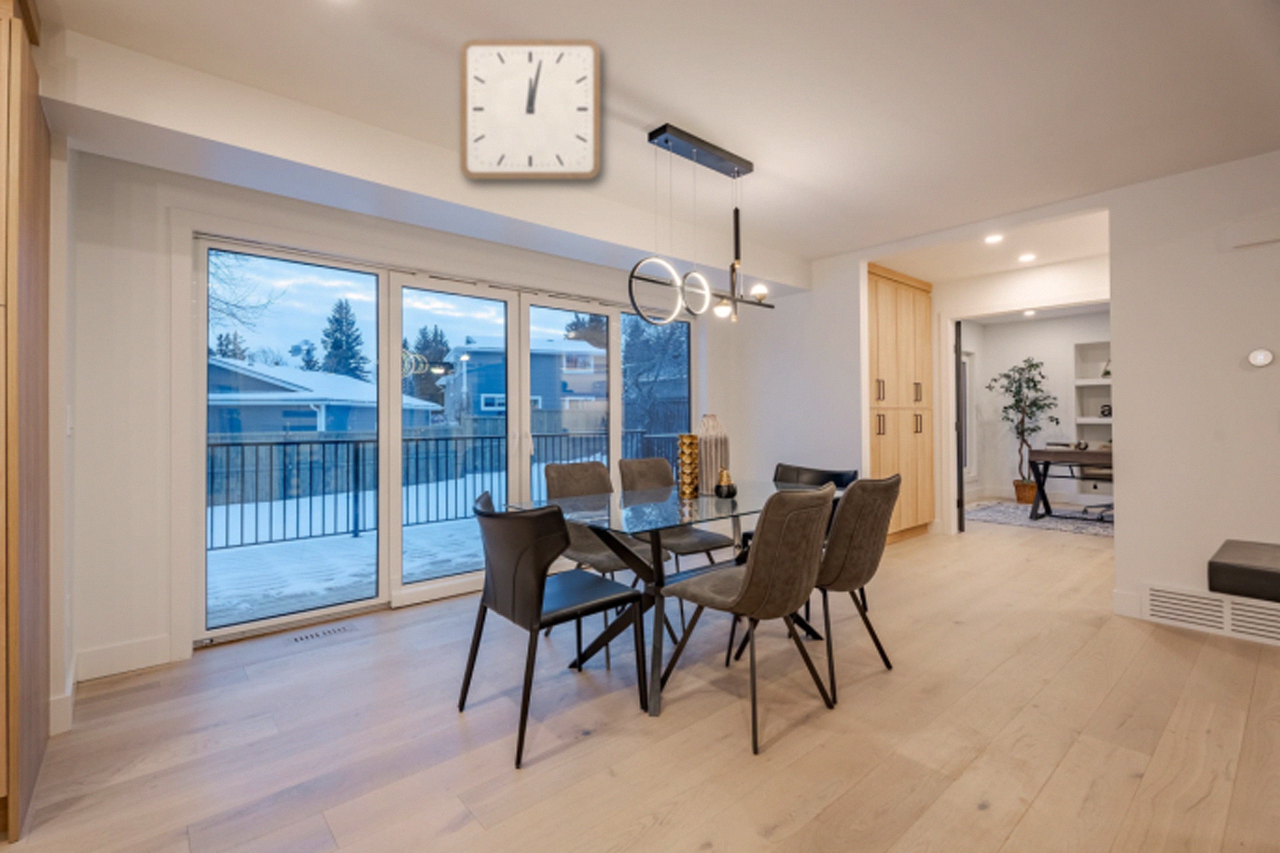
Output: **12:02**
